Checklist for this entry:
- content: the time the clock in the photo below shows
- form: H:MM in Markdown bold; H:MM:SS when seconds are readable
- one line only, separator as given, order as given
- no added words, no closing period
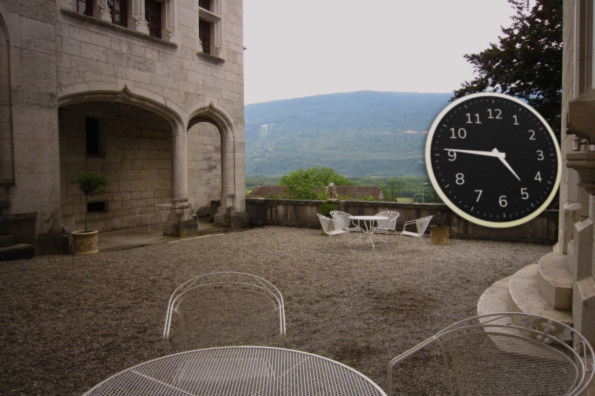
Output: **4:46**
